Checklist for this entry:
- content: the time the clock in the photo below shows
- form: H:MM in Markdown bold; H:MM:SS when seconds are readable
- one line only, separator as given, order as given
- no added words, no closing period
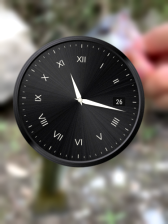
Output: **11:17**
